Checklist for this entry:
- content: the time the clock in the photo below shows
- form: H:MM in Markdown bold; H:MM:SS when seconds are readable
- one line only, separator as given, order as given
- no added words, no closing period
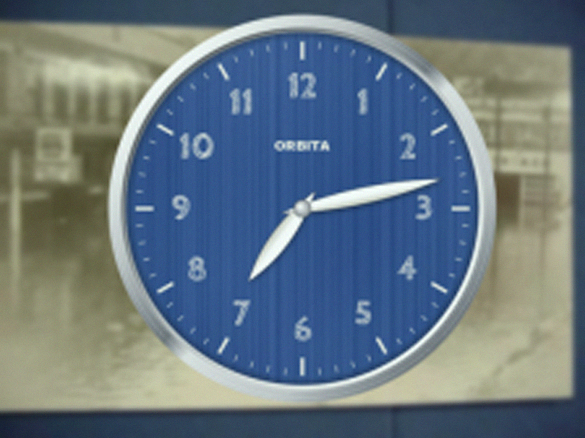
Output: **7:13**
